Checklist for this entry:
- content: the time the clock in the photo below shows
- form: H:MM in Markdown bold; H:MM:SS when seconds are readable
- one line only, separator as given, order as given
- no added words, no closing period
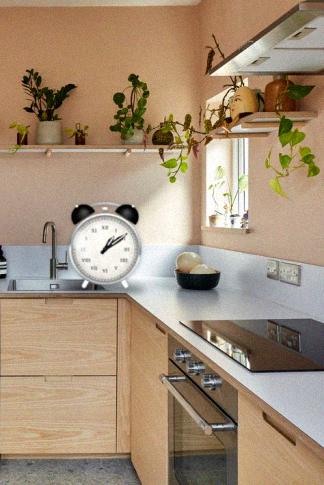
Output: **1:09**
